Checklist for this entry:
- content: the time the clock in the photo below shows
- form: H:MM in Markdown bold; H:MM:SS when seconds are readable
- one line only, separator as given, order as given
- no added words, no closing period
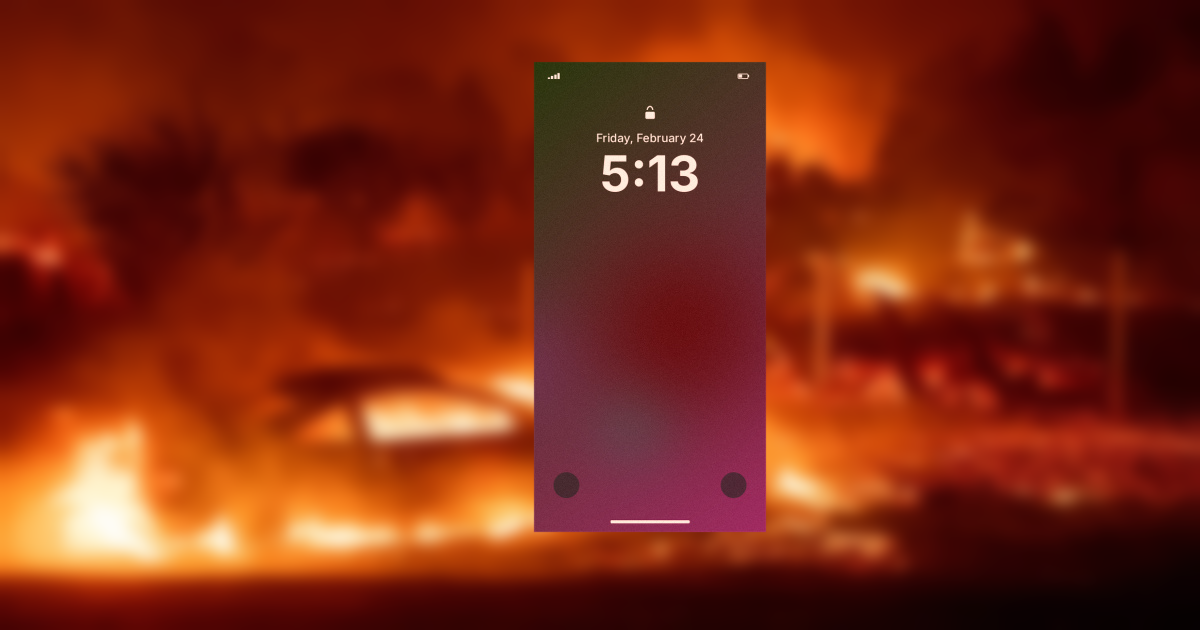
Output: **5:13**
